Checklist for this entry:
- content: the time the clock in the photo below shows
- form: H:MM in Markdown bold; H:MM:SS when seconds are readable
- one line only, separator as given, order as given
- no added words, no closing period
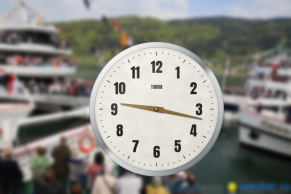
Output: **9:17**
